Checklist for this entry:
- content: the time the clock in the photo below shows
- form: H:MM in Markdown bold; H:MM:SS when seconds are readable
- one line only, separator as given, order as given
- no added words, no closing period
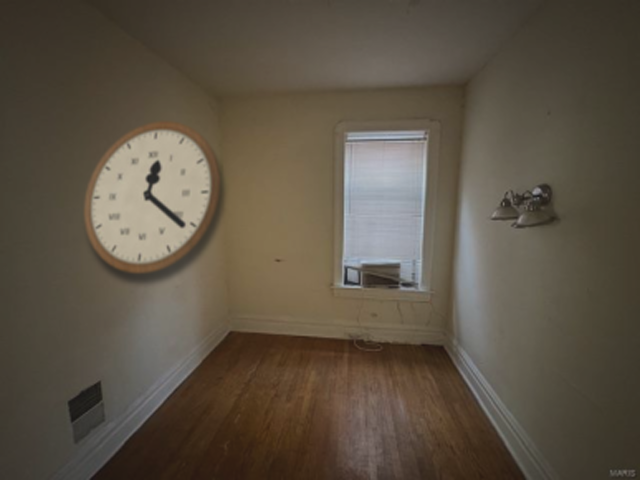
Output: **12:21**
